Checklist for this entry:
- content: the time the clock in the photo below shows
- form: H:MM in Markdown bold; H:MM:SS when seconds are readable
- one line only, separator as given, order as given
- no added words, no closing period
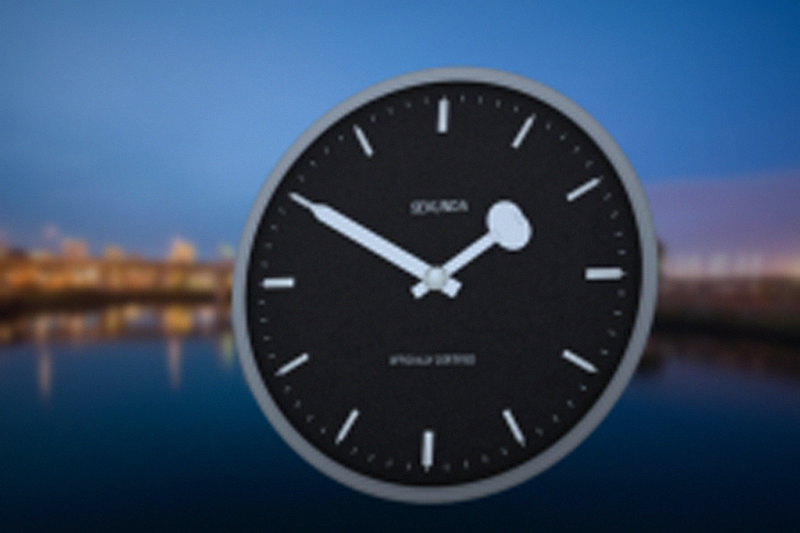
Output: **1:50**
